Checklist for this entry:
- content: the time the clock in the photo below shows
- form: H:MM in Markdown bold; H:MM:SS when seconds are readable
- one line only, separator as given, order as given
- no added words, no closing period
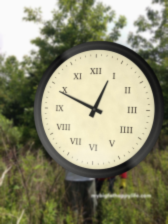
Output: **12:49**
